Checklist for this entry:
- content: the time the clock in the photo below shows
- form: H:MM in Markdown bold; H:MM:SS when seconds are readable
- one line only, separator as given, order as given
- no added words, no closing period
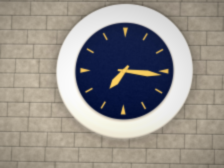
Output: **7:16**
